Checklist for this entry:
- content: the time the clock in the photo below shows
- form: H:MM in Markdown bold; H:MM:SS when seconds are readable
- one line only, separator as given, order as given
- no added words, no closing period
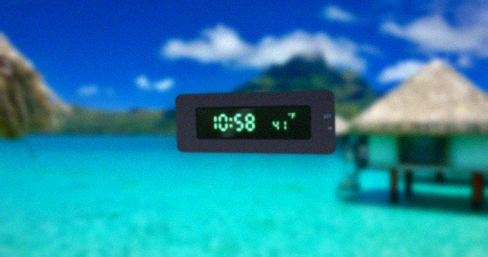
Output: **10:58**
